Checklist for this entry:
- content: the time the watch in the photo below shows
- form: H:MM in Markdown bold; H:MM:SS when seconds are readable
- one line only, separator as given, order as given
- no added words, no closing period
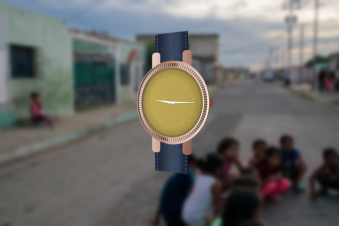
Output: **9:15**
